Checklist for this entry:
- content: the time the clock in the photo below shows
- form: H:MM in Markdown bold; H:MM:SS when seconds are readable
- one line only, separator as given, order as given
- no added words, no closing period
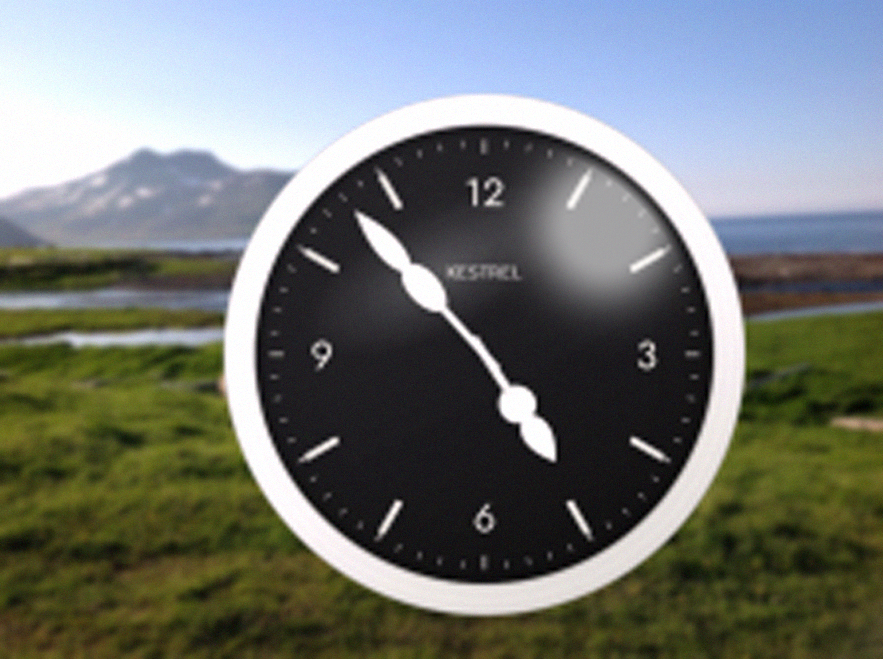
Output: **4:53**
